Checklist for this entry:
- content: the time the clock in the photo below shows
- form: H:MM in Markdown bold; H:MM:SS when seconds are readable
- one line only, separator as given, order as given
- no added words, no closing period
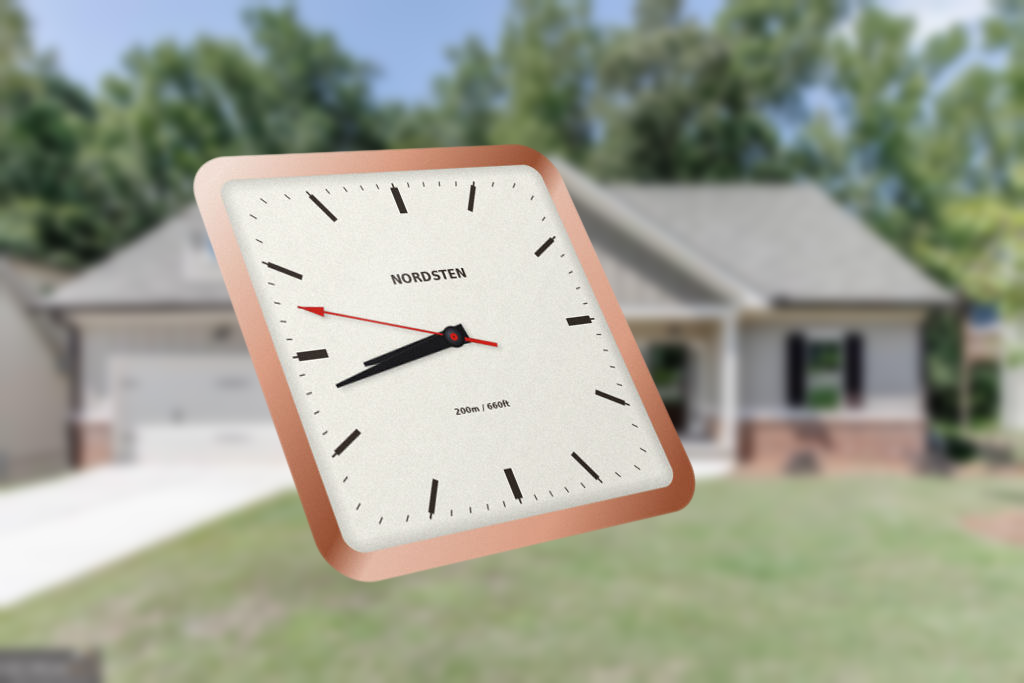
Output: **8:42:48**
